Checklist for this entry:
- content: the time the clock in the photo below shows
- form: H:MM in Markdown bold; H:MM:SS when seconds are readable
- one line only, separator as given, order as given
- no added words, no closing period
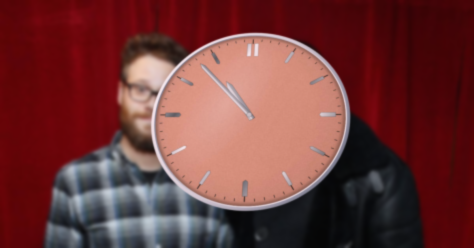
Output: **10:53**
